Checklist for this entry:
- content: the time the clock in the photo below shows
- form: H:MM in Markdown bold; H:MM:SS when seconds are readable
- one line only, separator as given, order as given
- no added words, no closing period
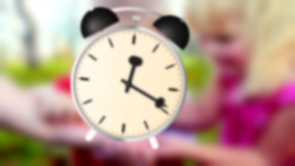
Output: **12:19**
